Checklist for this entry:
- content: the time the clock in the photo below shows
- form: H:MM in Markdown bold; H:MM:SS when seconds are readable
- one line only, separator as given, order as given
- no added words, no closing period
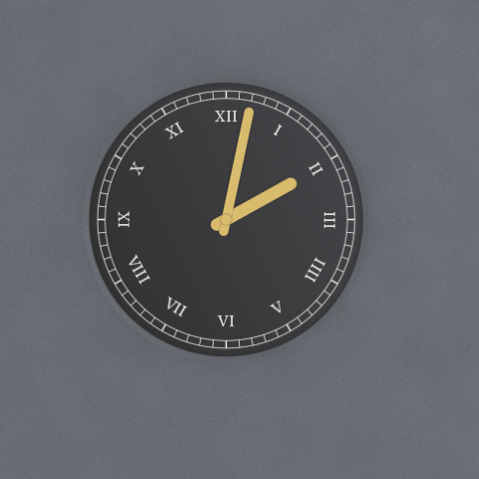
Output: **2:02**
